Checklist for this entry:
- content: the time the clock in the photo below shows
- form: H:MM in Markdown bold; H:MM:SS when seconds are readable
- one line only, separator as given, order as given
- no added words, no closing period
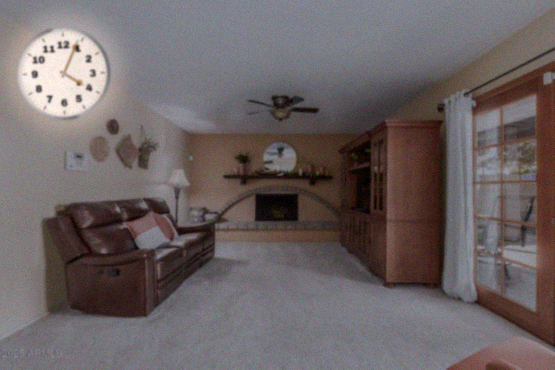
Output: **4:04**
